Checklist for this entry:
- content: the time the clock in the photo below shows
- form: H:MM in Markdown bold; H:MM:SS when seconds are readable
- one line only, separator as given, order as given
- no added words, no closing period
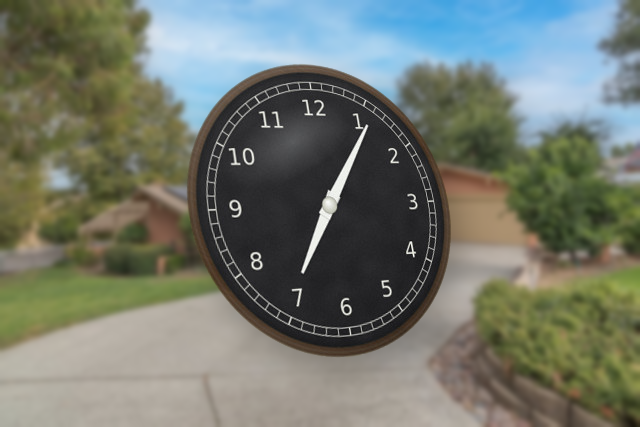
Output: **7:06**
